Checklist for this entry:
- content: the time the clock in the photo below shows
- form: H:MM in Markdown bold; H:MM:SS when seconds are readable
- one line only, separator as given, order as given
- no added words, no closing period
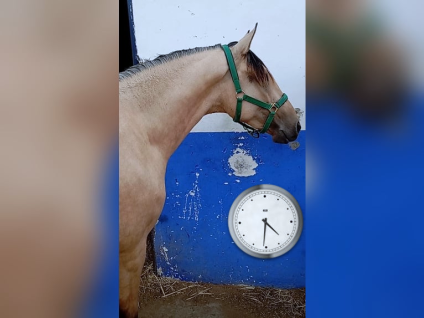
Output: **4:31**
